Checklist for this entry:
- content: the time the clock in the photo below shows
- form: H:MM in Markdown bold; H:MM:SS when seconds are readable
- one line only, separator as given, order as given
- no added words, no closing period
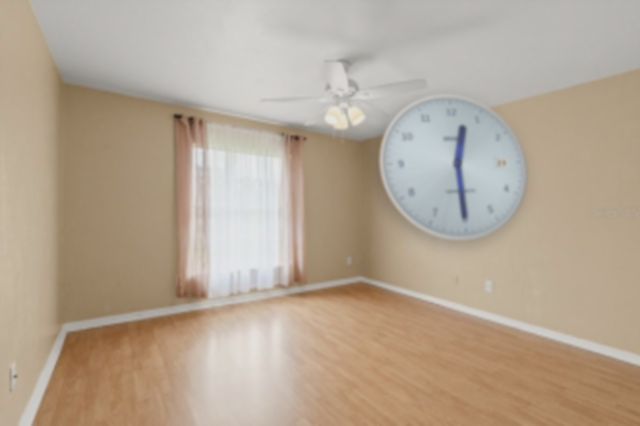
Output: **12:30**
